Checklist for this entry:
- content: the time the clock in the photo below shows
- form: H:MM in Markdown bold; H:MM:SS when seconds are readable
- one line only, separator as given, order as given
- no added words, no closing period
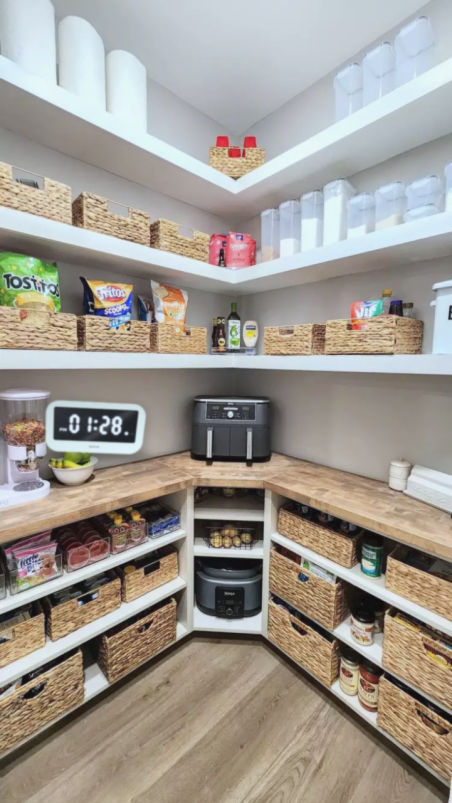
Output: **1:28**
